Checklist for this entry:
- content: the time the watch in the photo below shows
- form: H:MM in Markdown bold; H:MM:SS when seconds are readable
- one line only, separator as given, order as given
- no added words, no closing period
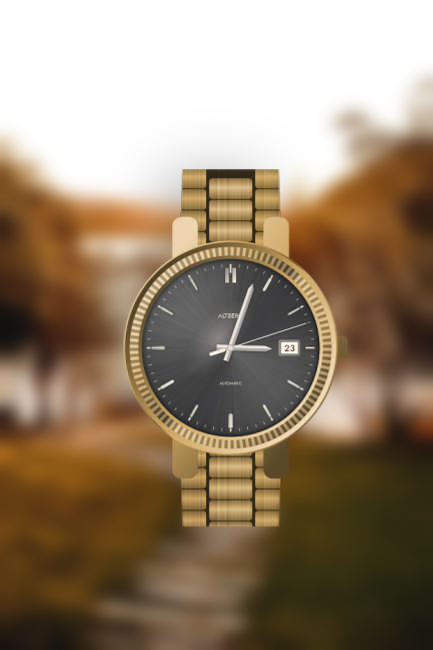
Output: **3:03:12**
